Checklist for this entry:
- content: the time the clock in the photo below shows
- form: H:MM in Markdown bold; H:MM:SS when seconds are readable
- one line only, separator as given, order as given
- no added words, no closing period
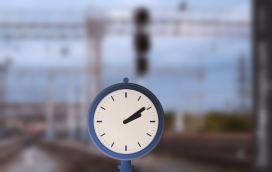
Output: **2:09**
